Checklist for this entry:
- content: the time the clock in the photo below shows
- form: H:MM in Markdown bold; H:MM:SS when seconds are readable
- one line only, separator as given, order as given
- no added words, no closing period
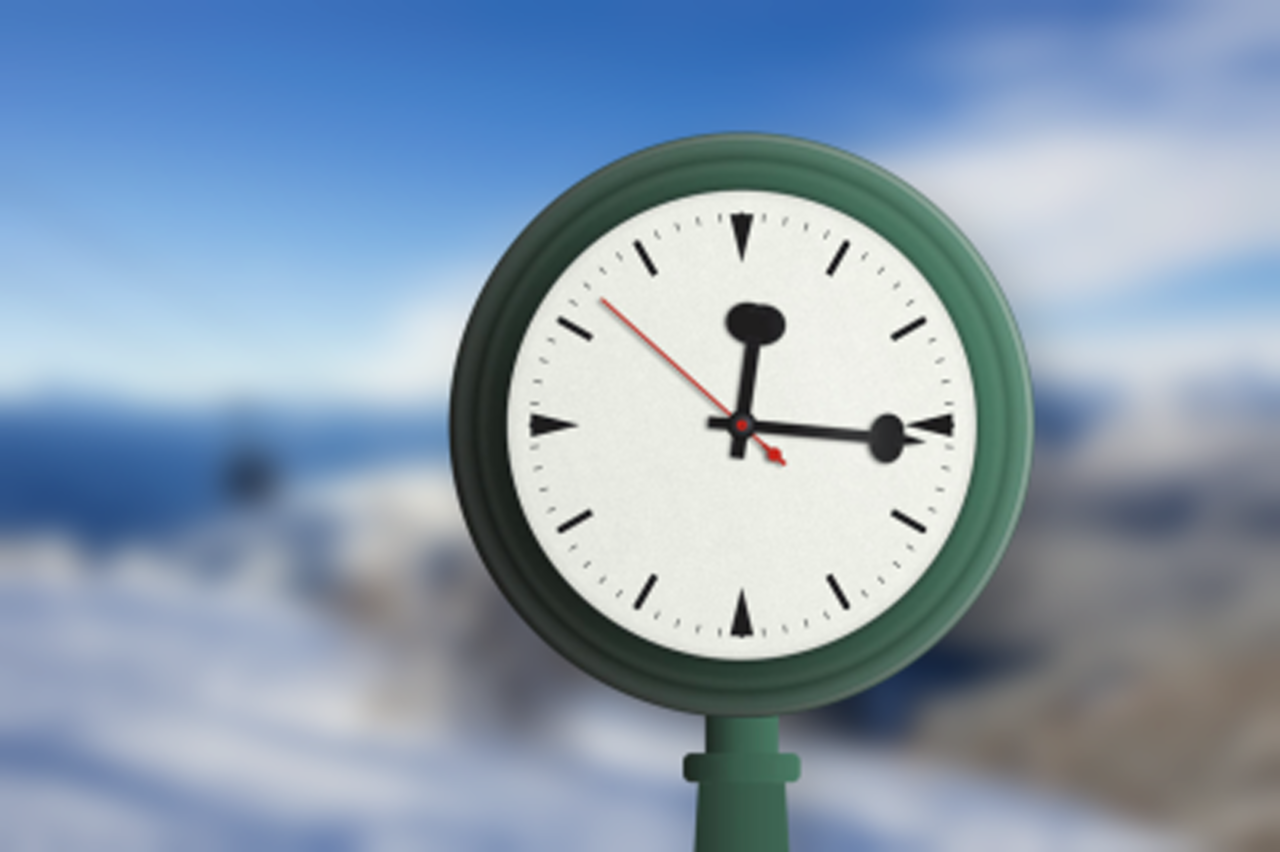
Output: **12:15:52**
